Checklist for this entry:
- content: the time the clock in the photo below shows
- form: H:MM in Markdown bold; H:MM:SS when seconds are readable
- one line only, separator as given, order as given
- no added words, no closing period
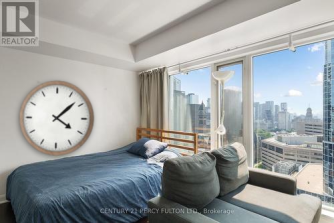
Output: **4:08**
